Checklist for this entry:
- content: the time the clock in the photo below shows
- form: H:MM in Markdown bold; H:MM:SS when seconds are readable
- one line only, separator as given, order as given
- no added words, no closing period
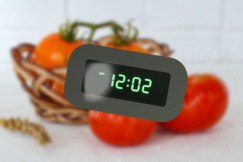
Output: **12:02**
